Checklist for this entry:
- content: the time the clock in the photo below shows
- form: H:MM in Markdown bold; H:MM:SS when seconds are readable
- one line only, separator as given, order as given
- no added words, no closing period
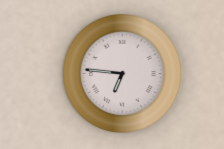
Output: **6:46**
